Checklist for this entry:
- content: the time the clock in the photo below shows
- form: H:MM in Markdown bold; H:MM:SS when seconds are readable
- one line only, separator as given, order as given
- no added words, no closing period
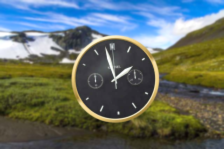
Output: **1:58**
